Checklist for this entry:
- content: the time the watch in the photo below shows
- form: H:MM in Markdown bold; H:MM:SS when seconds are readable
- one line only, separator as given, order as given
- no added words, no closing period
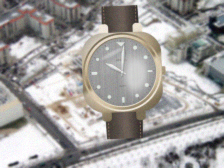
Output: **10:01**
